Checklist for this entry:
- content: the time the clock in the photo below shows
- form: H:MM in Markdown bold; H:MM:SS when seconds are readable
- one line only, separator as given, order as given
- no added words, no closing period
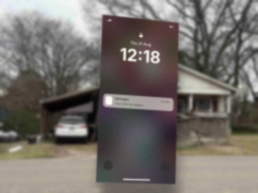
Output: **12:18**
